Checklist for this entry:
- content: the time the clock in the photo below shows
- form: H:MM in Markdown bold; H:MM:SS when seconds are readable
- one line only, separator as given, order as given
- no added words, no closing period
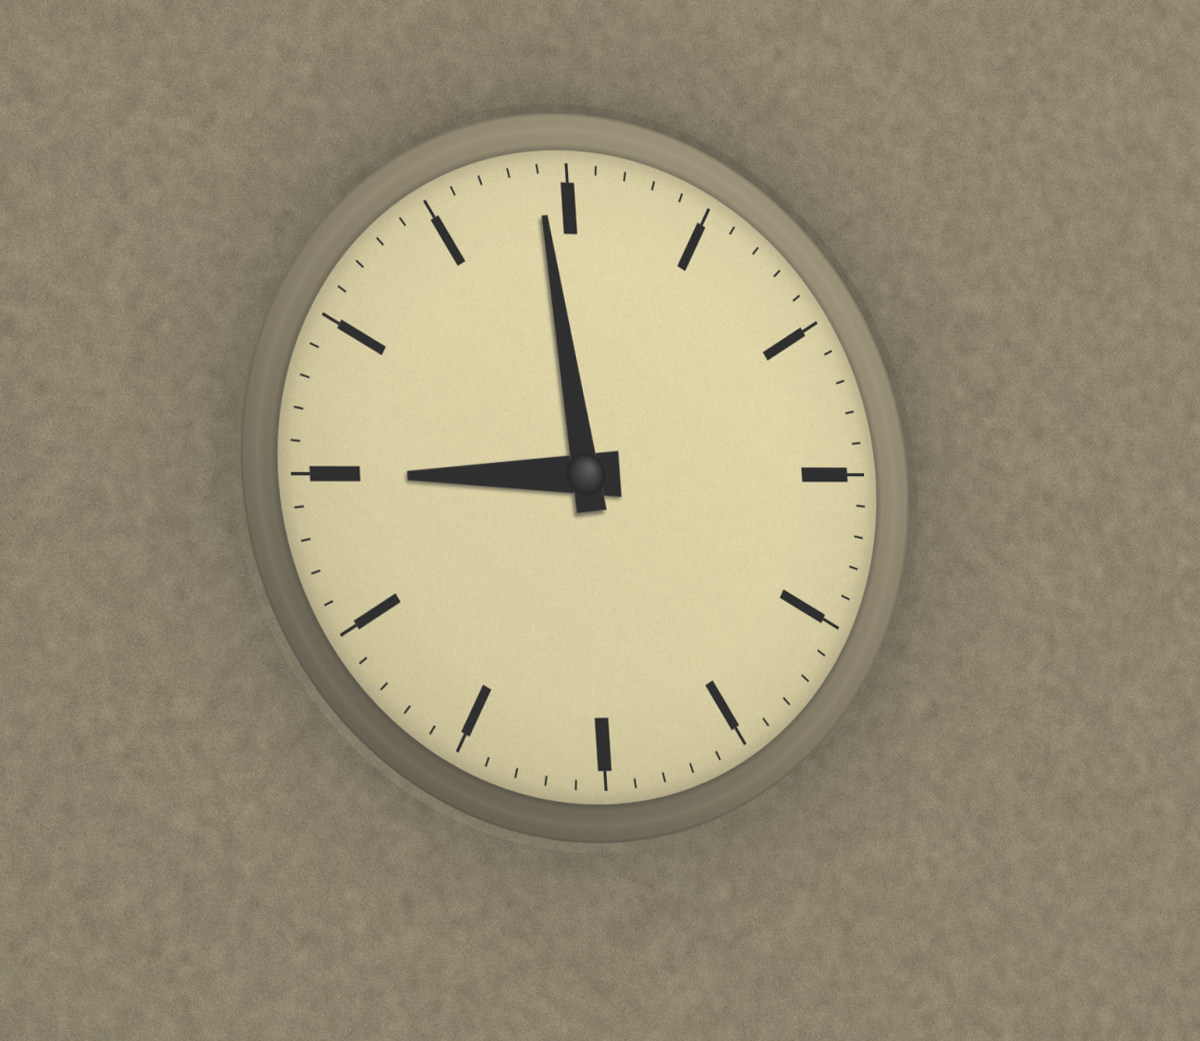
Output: **8:59**
